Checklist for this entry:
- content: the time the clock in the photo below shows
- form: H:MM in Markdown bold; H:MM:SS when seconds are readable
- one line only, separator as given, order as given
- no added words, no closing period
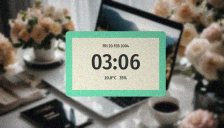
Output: **3:06**
